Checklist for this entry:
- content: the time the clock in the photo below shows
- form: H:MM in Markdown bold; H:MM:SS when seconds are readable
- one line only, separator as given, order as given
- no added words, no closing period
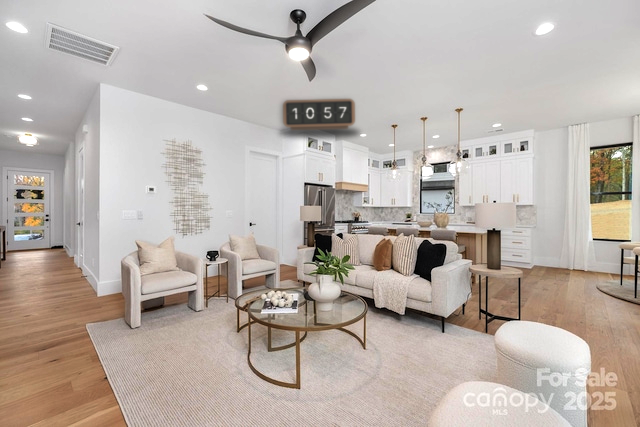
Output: **10:57**
